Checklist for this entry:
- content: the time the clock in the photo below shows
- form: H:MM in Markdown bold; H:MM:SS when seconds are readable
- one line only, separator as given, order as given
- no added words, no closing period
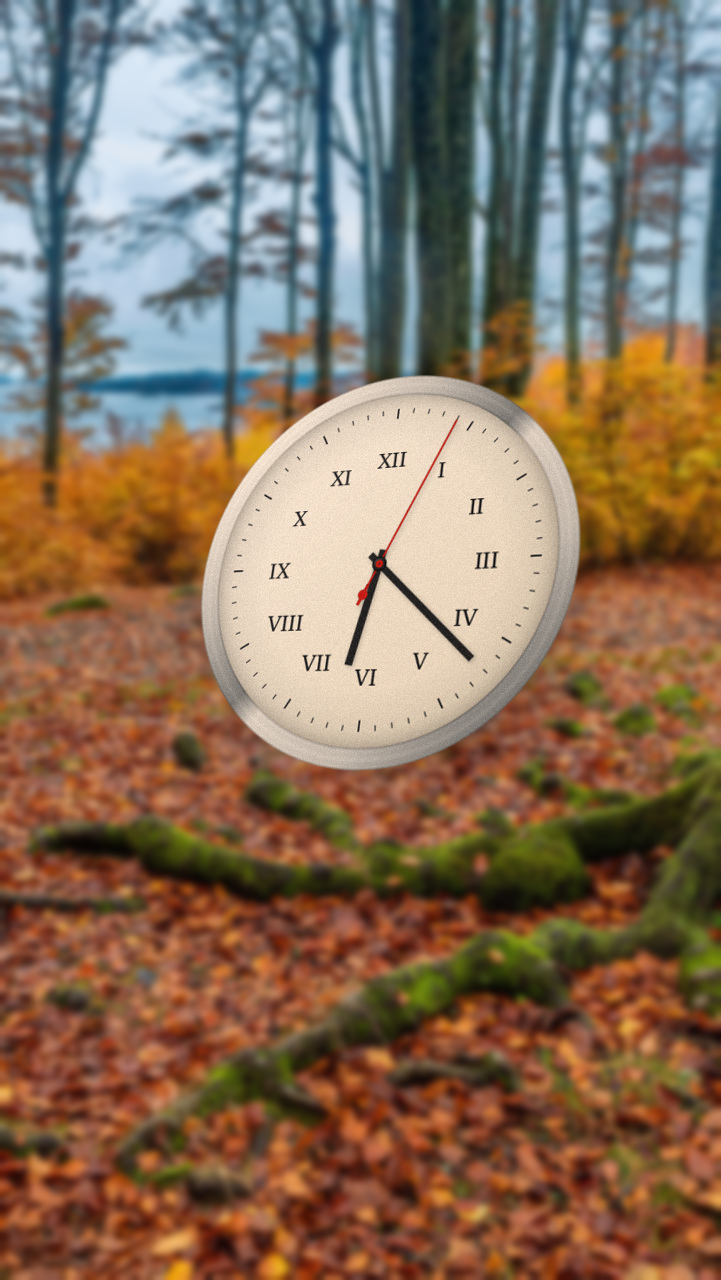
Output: **6:22:04**
